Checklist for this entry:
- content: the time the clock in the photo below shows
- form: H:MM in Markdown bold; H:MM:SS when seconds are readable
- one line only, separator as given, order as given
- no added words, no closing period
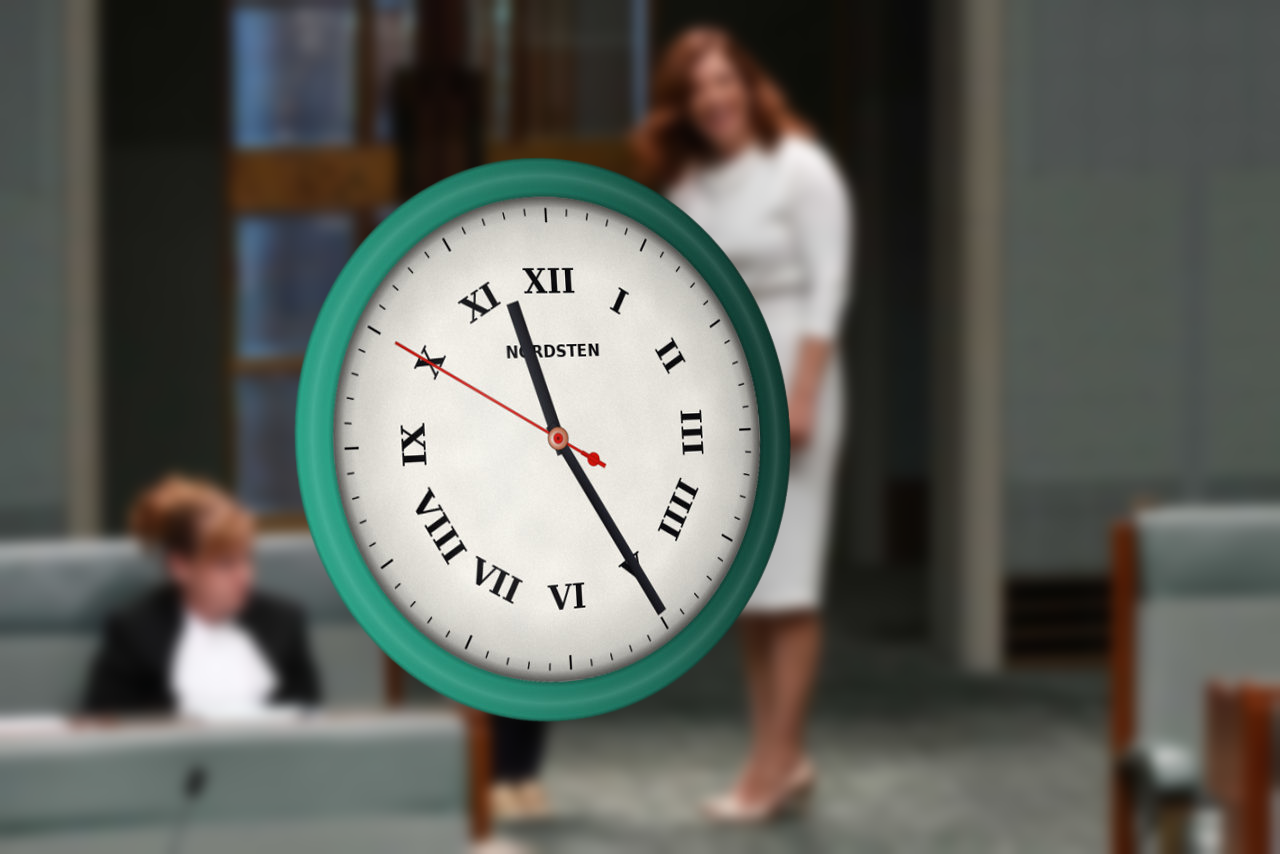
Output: **11:24:50**
